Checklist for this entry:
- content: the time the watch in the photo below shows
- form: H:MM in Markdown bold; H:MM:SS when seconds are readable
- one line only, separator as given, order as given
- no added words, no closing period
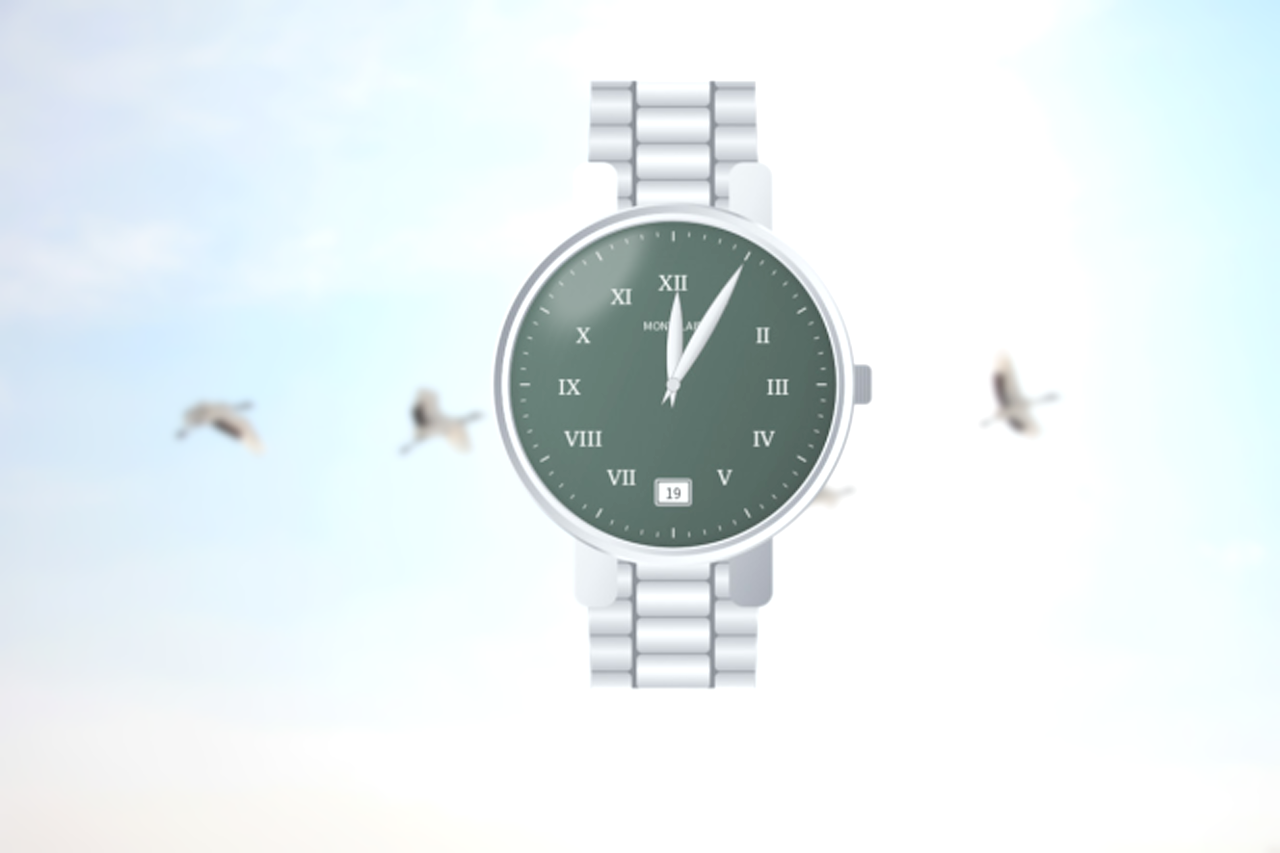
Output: **12:05**
